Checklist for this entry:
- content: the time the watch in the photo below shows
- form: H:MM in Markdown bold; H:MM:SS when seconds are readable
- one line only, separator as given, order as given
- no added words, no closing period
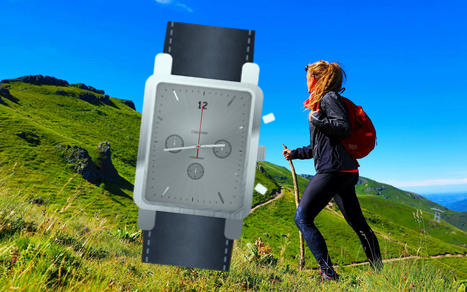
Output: **2:43**
